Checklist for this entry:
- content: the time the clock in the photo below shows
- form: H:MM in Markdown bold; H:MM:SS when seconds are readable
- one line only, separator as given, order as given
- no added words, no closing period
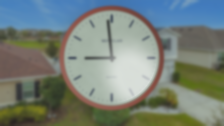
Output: **8:59**
